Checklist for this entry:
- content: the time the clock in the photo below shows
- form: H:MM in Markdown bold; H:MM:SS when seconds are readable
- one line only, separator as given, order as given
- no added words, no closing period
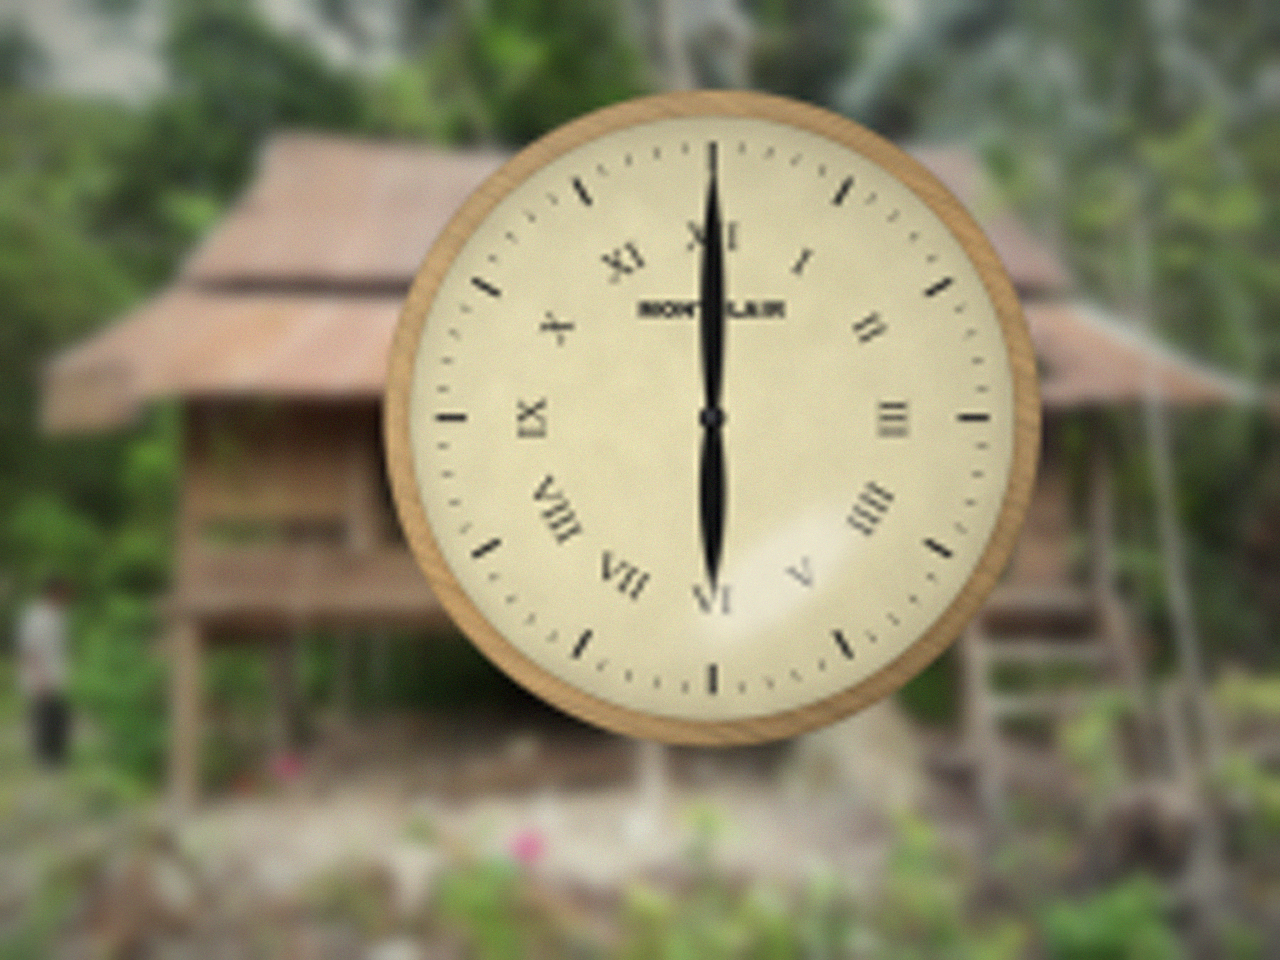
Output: **6:00**
